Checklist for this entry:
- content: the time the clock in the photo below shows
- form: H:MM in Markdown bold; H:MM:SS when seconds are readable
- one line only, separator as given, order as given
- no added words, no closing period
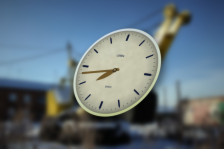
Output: **7:43**
